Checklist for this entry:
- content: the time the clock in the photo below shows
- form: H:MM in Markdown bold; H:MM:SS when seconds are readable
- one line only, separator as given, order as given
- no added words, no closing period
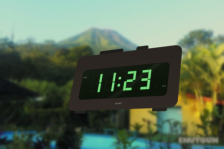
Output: **11:23**
